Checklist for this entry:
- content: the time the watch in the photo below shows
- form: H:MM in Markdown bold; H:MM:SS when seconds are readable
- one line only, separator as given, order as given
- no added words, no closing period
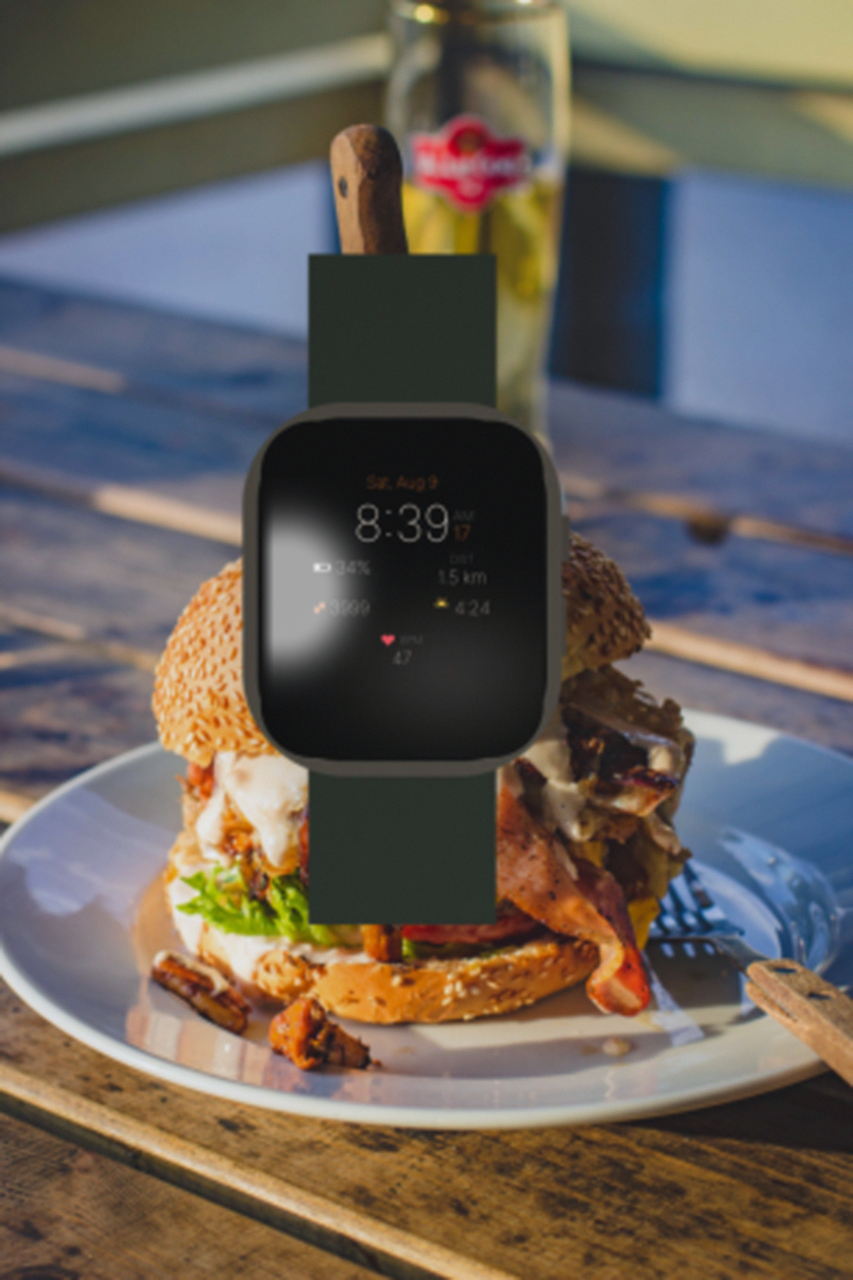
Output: **8:39**
